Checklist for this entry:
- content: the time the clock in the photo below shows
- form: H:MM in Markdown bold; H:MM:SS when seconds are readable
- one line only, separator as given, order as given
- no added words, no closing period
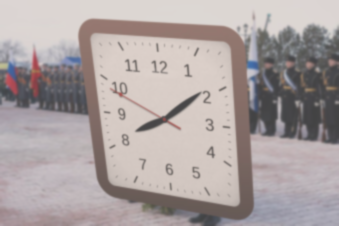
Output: **8:08:49**
